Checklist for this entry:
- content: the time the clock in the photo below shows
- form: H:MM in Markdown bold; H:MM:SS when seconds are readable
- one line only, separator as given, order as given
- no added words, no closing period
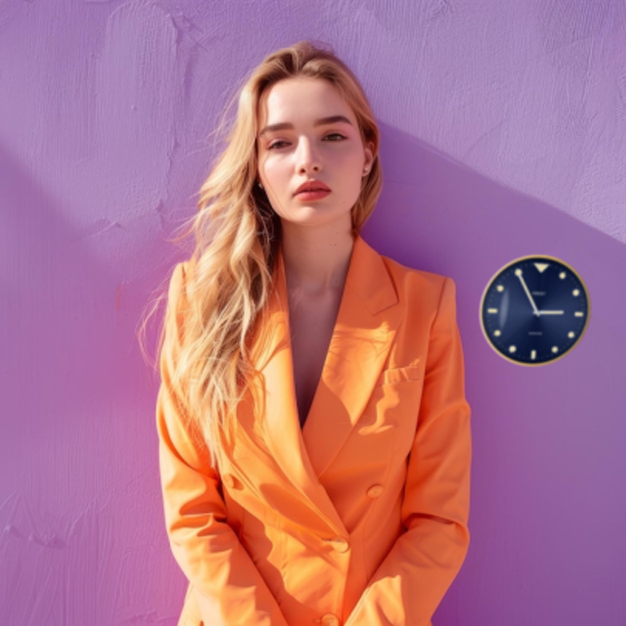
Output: **2:55**
